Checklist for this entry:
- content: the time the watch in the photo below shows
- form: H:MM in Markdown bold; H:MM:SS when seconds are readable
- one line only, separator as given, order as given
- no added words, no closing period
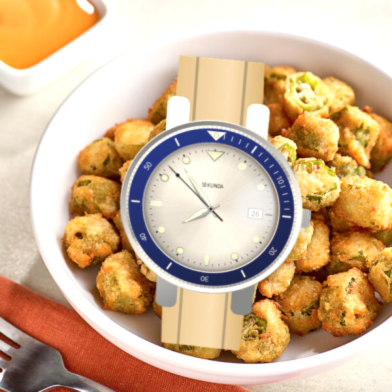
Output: **7:53:52**
